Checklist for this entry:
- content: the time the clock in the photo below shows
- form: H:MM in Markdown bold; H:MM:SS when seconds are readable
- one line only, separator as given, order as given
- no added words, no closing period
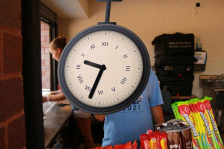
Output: **9:33**
